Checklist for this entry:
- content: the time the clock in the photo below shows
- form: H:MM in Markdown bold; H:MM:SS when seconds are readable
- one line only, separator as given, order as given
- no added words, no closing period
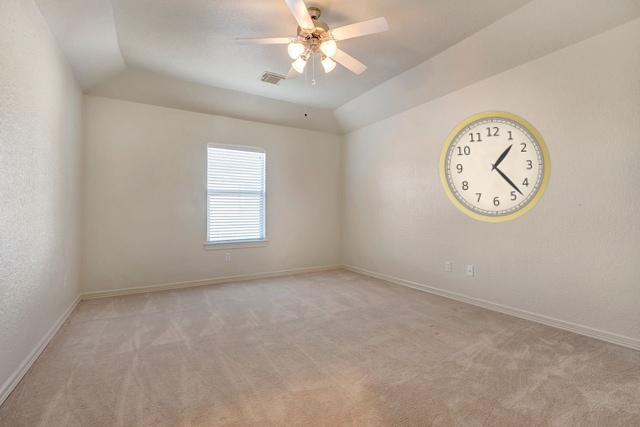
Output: **1:23**
